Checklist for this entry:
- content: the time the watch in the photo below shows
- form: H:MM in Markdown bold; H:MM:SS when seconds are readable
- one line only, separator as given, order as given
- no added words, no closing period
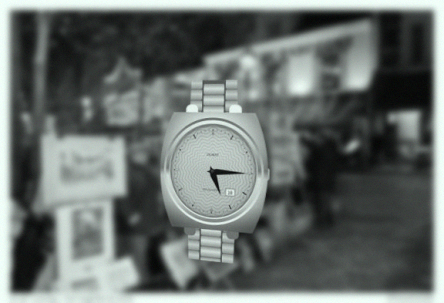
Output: **5:15**
